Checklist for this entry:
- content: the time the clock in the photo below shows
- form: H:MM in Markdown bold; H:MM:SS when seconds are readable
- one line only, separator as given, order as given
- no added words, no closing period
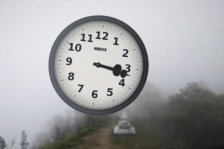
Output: **3:17**
